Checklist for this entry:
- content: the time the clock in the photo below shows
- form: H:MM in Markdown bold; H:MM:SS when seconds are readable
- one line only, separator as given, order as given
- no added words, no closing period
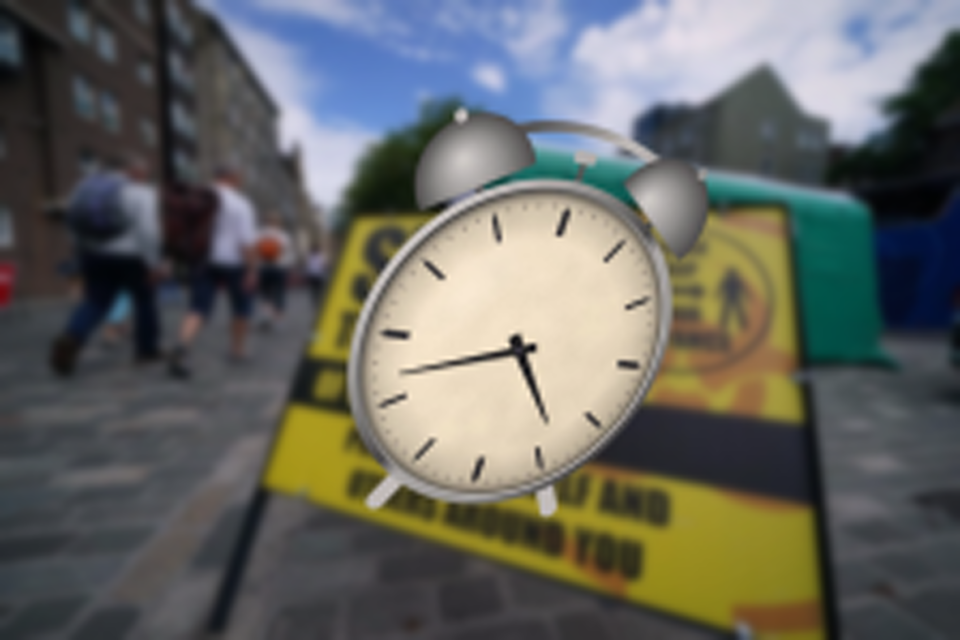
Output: **4:42**
